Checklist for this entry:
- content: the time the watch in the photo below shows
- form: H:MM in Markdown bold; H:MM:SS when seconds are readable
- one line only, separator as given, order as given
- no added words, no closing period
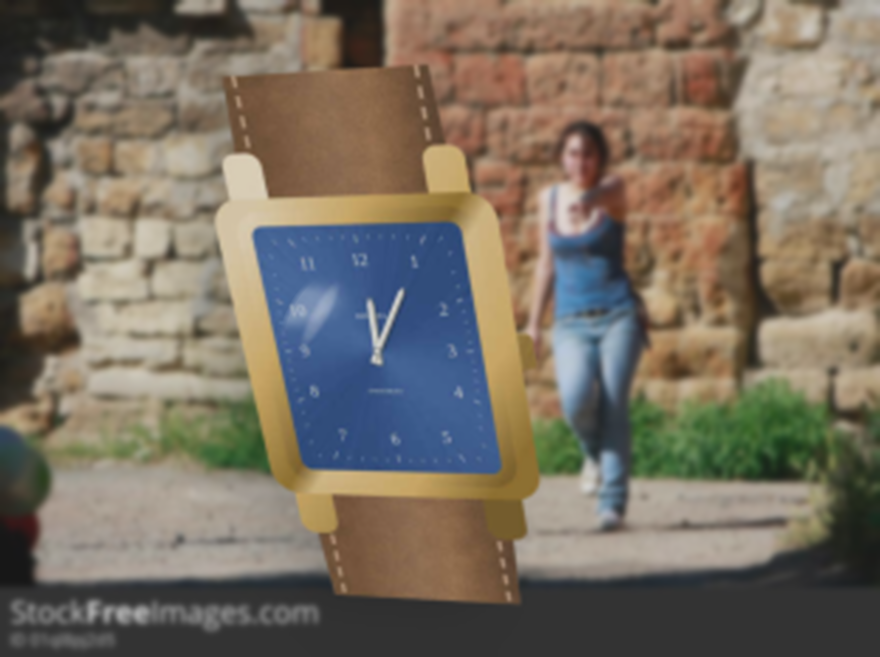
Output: **12:05**
